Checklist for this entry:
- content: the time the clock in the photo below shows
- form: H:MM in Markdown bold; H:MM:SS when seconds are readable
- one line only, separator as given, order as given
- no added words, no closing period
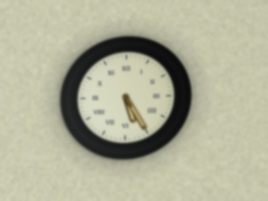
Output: **5:25**
